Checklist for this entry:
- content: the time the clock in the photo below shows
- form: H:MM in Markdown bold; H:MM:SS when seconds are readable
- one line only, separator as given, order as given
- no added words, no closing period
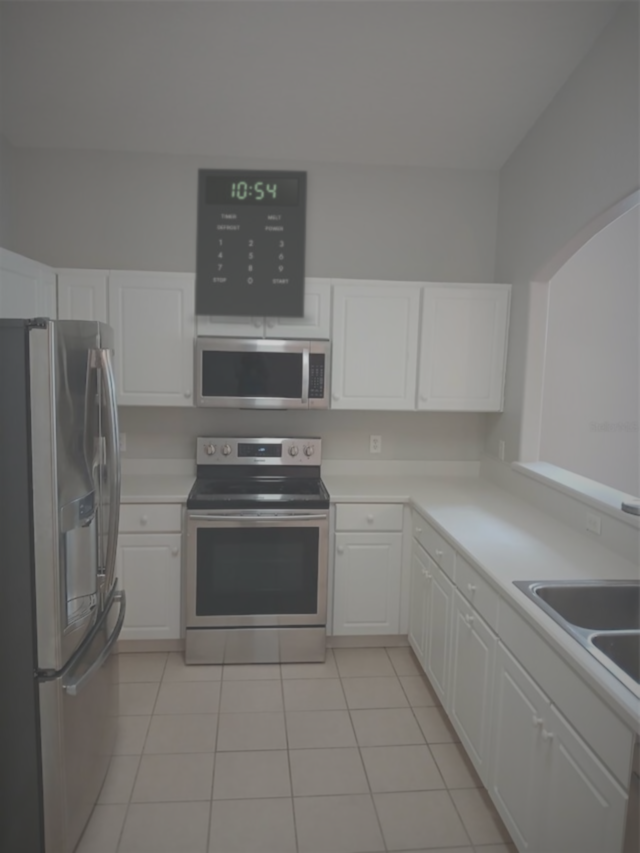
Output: **10:54**
